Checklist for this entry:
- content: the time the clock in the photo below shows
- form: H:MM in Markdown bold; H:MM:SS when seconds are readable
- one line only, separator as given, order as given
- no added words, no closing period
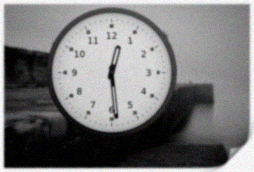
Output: **12:29**
